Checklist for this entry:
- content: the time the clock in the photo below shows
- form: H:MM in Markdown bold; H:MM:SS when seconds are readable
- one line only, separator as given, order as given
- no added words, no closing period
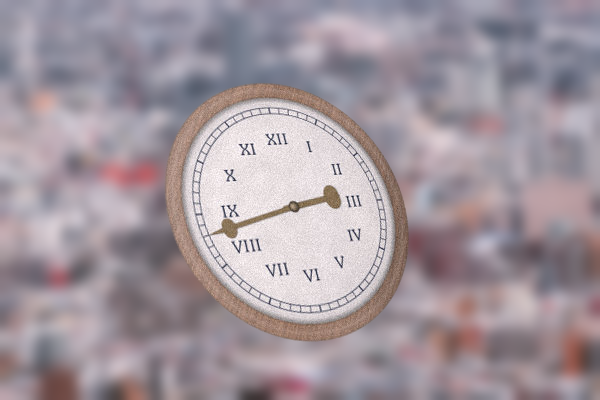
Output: **2:43**
